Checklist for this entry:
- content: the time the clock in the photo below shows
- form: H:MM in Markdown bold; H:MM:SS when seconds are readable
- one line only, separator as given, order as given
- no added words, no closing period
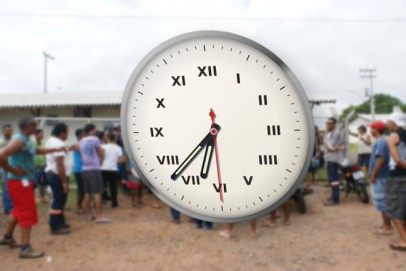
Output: **6:37:30**
